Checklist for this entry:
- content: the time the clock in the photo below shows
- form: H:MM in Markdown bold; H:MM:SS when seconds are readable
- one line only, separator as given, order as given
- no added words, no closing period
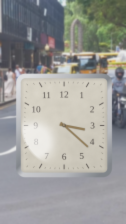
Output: **3:22**
